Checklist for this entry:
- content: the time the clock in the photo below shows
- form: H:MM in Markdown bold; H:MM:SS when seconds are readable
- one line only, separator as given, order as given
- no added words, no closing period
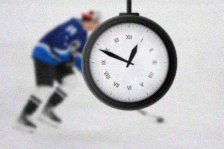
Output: **12:49**
